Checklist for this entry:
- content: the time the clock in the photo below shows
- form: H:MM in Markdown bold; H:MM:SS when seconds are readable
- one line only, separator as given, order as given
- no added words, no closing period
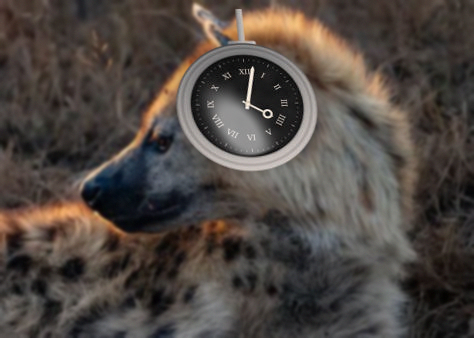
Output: **4:02**
